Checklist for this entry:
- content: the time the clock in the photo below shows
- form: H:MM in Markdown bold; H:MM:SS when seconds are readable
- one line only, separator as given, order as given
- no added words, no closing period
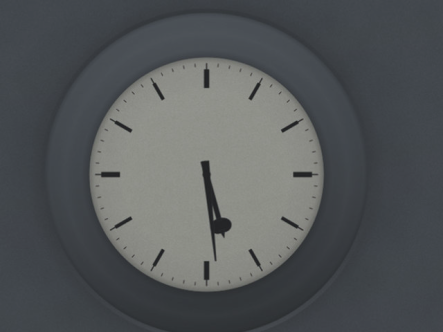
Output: **5:29**
